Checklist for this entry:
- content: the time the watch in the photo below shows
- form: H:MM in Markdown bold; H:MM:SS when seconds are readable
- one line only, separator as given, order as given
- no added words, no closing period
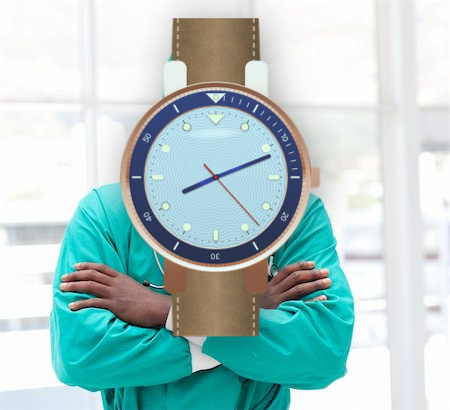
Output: **8:11:23**
